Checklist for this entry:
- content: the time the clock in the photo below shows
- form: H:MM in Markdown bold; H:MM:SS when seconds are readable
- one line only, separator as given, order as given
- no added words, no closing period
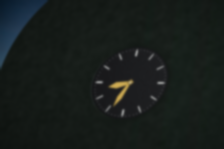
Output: **8:34**
